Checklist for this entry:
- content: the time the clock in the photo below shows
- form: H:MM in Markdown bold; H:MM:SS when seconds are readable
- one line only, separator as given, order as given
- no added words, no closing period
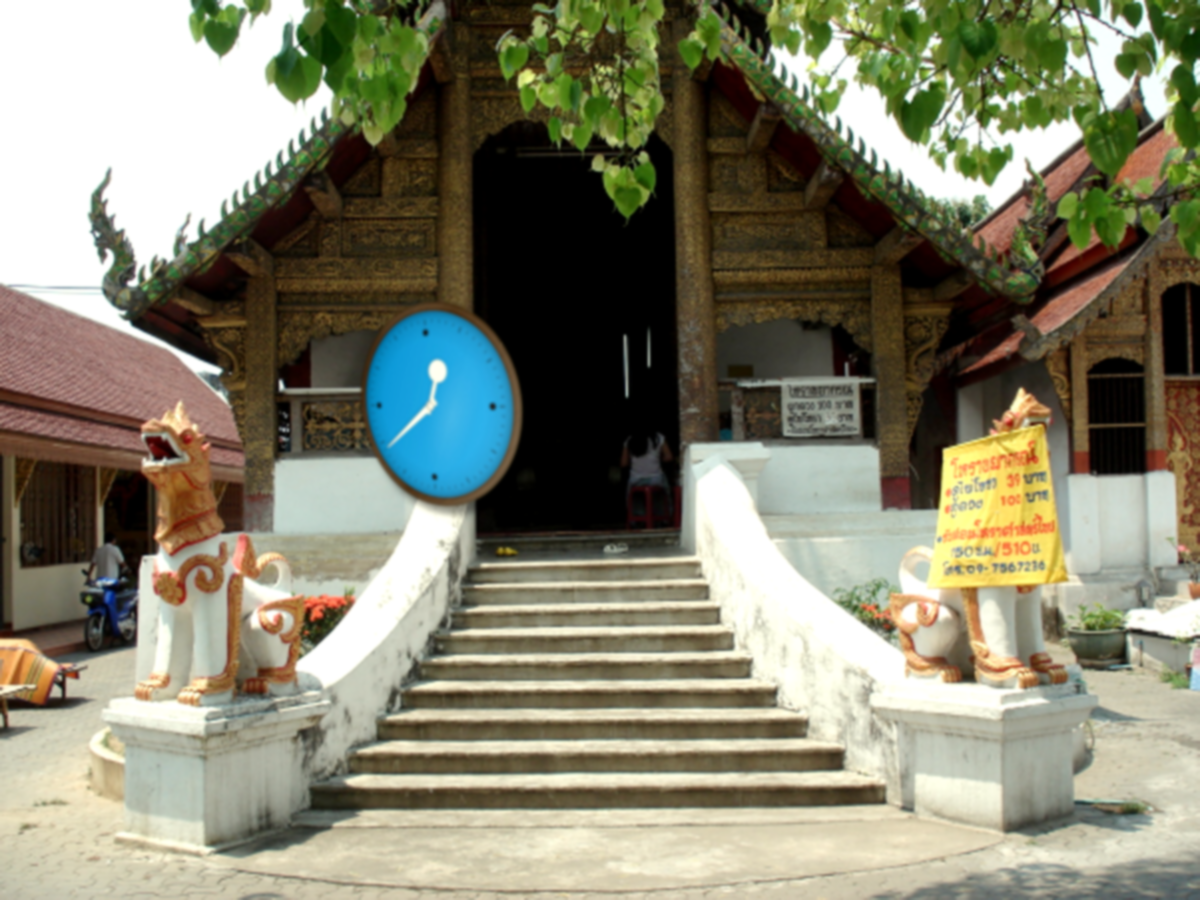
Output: **12:39**
